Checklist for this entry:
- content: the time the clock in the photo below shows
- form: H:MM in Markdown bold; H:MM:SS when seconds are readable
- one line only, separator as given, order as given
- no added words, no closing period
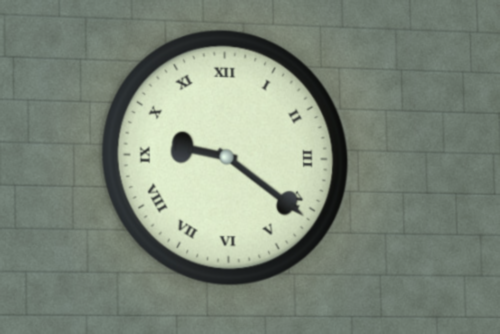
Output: **9:21**
